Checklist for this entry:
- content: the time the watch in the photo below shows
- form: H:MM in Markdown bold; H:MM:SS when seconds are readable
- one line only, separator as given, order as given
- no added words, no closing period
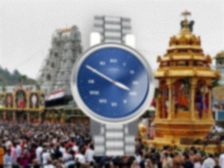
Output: **3:50**
